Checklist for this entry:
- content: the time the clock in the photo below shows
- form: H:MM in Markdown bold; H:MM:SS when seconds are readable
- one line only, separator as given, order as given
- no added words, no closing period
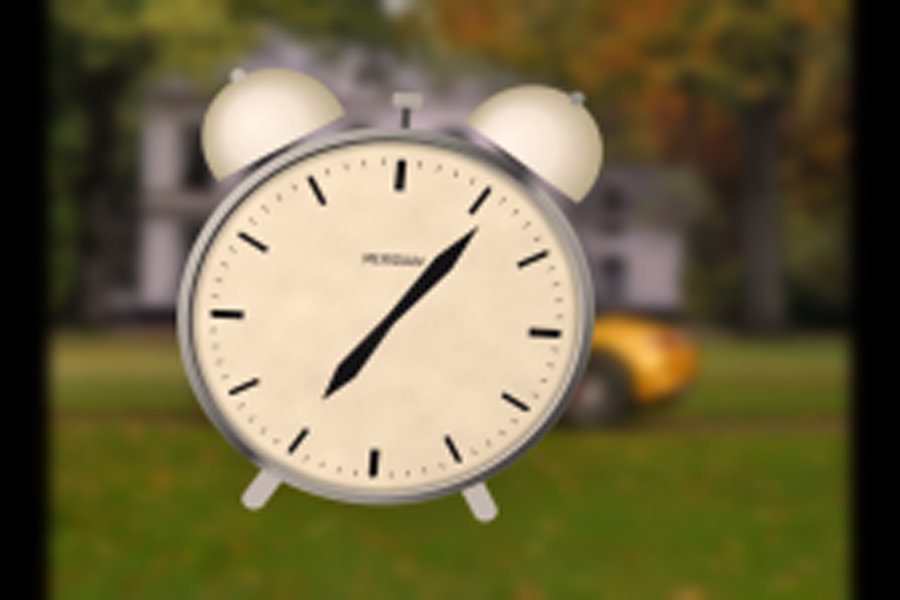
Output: **7:06**
